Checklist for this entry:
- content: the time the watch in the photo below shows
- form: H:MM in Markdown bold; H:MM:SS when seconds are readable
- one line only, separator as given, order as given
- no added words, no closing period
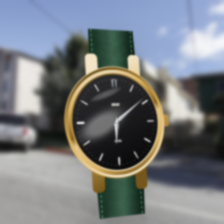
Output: **6:09**
